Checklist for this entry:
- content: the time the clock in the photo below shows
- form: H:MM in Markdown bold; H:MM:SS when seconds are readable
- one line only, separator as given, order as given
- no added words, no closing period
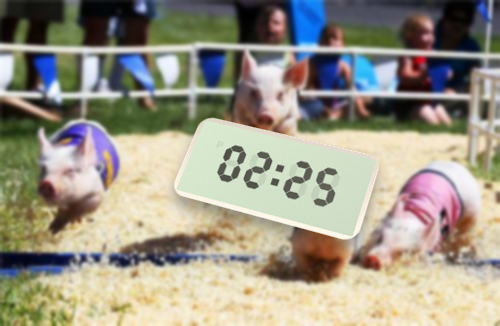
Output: **2:25**
